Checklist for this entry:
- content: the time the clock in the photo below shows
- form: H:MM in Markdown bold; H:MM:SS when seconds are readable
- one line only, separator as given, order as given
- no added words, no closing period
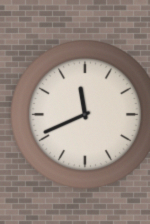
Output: **11:41**
